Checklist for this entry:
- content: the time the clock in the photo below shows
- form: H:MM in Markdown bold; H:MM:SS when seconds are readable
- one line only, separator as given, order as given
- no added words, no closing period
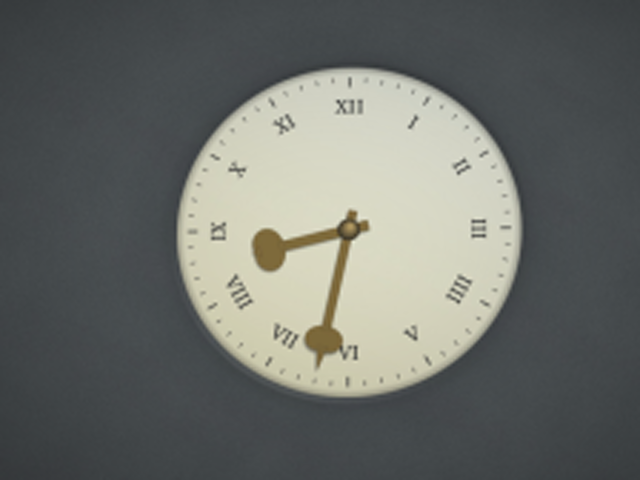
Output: **8:32**
